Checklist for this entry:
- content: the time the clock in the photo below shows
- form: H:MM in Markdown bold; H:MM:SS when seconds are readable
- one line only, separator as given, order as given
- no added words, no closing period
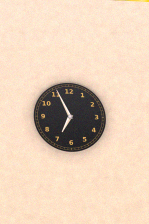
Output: **6:56**
